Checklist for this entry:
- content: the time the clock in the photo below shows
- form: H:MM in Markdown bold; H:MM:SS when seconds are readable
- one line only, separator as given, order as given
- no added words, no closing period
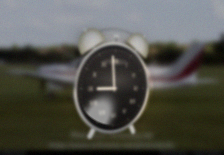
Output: **8:59**
